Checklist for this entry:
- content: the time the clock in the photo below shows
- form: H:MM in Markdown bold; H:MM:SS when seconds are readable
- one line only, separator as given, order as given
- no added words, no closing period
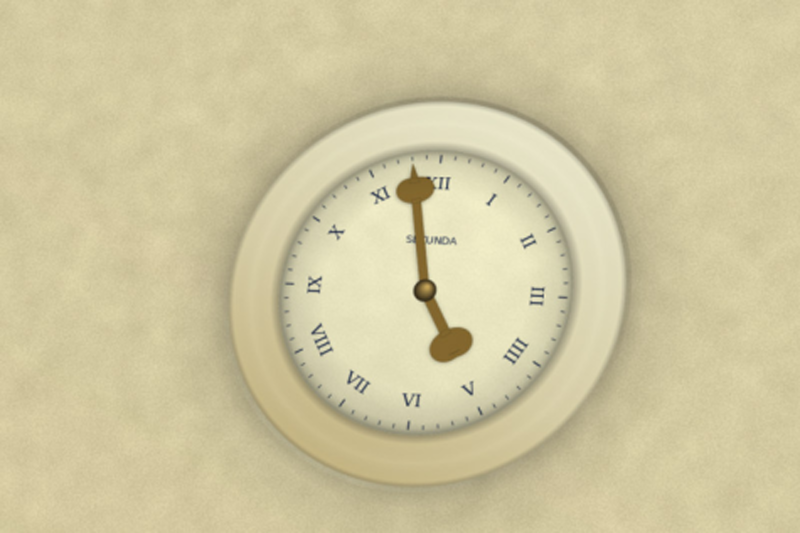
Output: **4:58**
